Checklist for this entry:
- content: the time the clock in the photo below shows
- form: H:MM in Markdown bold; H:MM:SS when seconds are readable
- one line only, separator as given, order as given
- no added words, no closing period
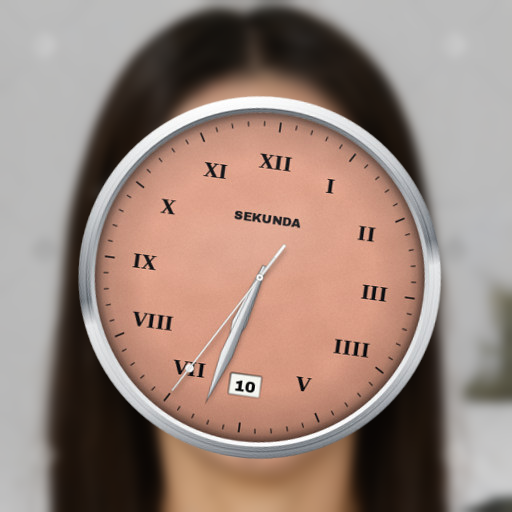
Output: **6:32:35**
